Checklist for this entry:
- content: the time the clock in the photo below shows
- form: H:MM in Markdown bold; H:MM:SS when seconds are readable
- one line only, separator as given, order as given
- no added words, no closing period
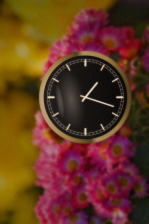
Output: **1:18**
